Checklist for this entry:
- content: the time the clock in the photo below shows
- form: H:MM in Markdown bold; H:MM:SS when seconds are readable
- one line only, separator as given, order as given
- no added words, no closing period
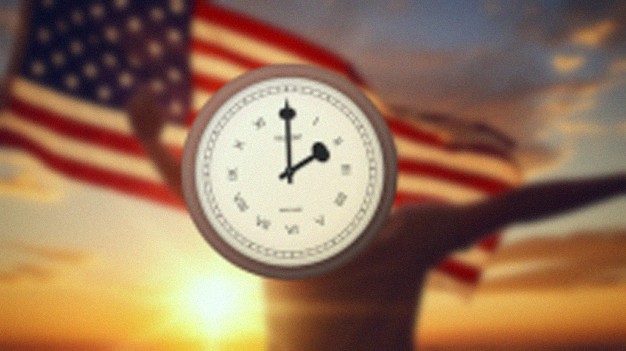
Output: **2:00**
